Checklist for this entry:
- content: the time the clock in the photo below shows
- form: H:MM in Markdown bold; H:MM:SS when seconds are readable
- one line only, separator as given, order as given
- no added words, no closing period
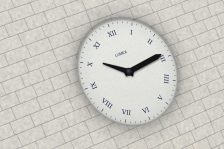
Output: **10:14**
